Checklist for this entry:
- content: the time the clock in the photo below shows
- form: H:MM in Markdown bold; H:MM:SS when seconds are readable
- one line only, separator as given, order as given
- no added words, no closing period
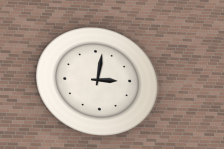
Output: **3:02**
